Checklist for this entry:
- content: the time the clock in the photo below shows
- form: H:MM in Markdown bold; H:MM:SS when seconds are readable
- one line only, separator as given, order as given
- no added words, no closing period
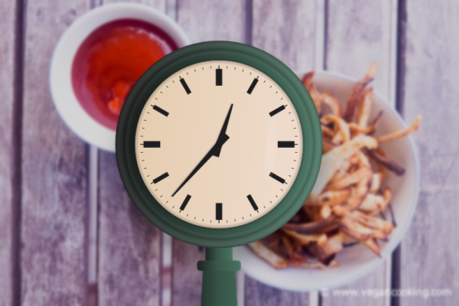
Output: **12:37**
